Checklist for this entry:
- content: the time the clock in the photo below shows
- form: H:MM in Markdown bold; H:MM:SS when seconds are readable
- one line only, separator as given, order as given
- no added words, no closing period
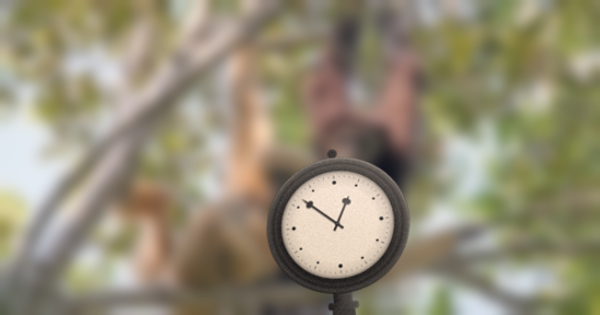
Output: **12:52**
